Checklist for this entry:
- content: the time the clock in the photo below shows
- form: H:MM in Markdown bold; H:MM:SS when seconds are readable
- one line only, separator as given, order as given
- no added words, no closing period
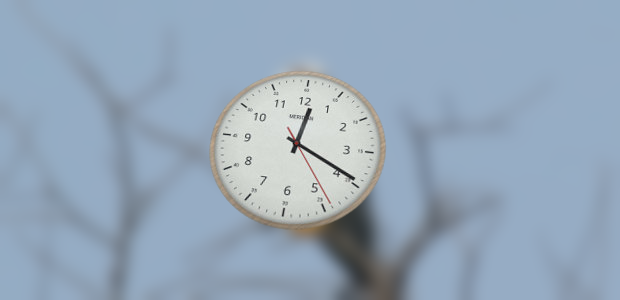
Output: **12:19:24**
